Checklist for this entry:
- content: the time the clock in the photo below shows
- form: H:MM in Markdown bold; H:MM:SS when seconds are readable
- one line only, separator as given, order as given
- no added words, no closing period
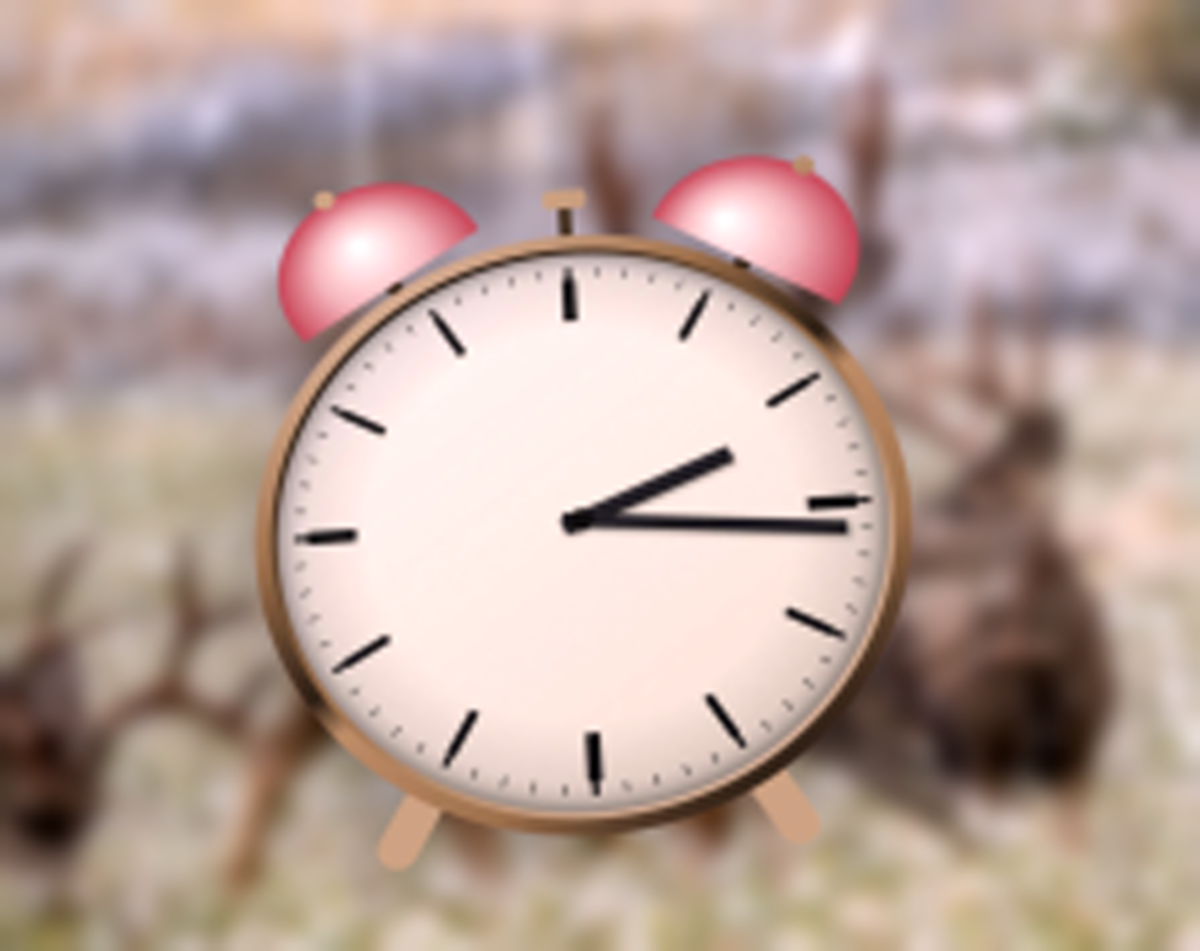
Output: **2:16**
